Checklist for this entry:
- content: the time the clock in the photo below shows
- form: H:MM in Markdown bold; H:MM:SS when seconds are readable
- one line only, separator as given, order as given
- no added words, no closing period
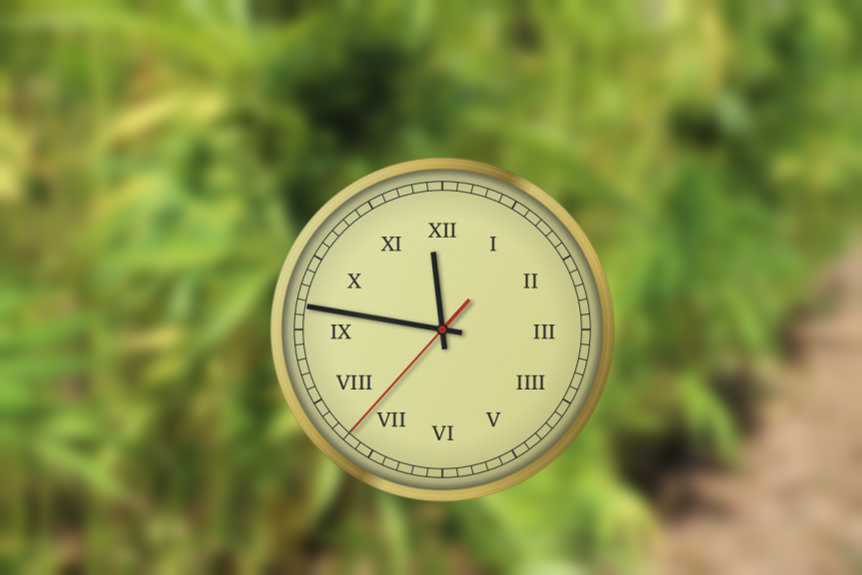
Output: **11:46:37**
